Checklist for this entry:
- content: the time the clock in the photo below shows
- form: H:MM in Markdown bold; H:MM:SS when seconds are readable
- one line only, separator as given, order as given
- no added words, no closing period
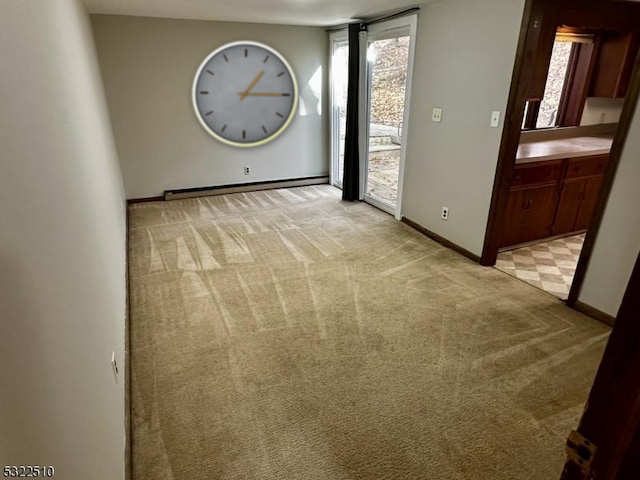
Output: **1:15**
